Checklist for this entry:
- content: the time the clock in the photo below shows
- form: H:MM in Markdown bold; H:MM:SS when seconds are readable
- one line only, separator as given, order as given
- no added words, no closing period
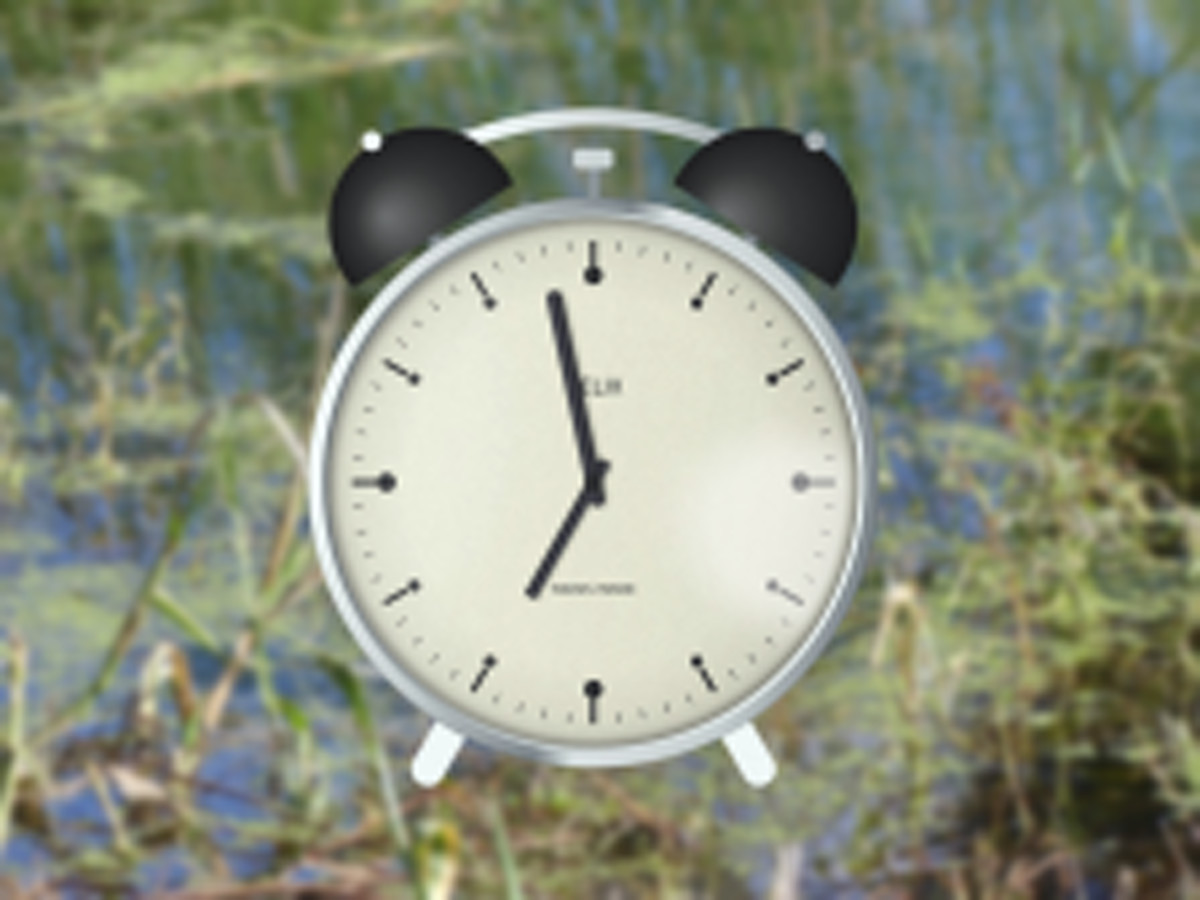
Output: **6:58**
